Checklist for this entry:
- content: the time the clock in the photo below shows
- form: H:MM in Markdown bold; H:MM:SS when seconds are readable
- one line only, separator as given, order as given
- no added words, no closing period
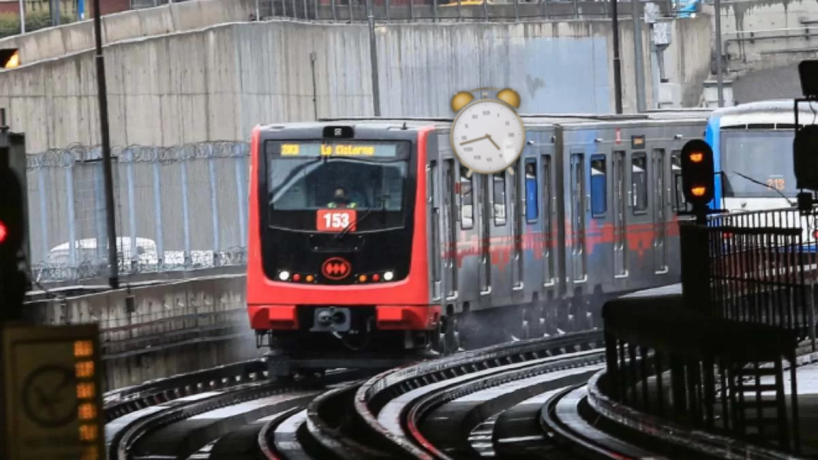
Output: **4:43**
